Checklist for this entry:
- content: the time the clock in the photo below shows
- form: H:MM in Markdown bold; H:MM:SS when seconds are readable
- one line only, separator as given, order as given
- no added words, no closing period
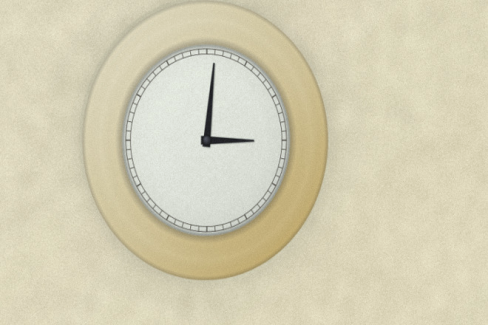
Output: **3:01**
